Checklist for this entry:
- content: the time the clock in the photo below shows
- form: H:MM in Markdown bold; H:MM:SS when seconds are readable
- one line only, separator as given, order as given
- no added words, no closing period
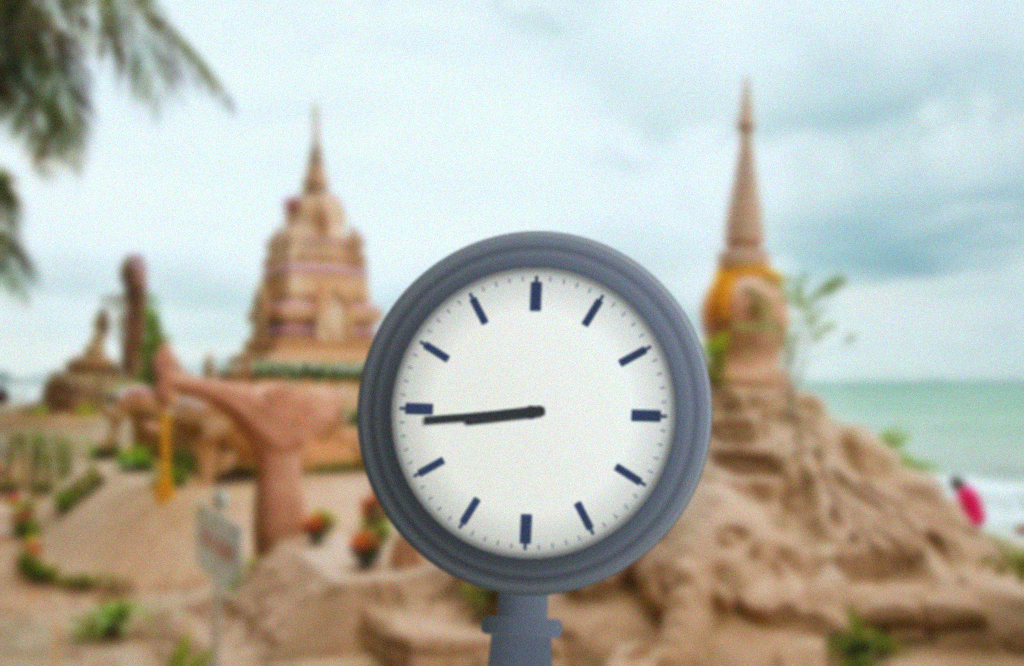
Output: **8:44**
